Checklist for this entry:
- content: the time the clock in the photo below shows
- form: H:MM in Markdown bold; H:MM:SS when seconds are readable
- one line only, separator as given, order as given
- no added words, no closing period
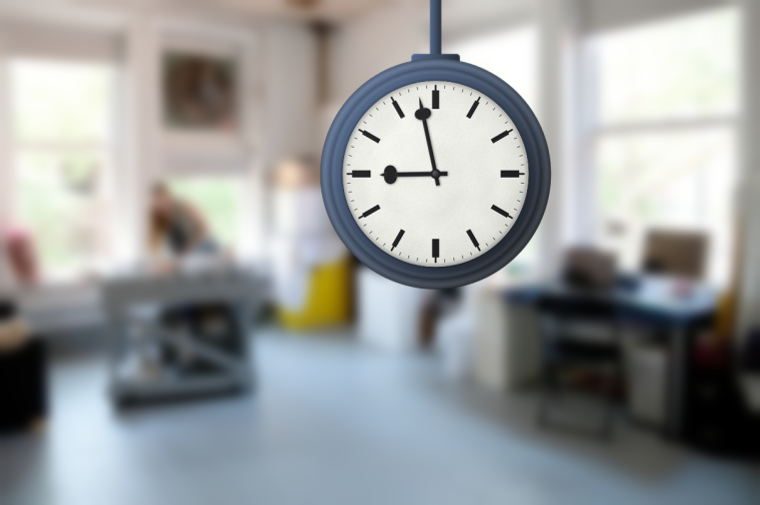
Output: **8:58**
